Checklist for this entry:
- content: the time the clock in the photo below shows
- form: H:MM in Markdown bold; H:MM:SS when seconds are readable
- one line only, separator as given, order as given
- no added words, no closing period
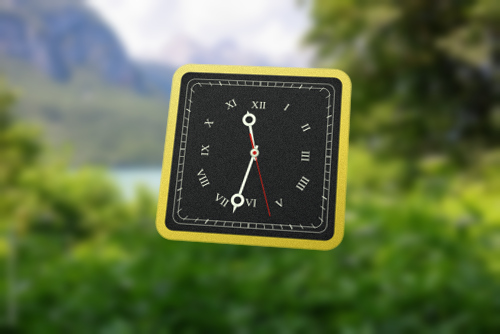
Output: **11:32:27**
